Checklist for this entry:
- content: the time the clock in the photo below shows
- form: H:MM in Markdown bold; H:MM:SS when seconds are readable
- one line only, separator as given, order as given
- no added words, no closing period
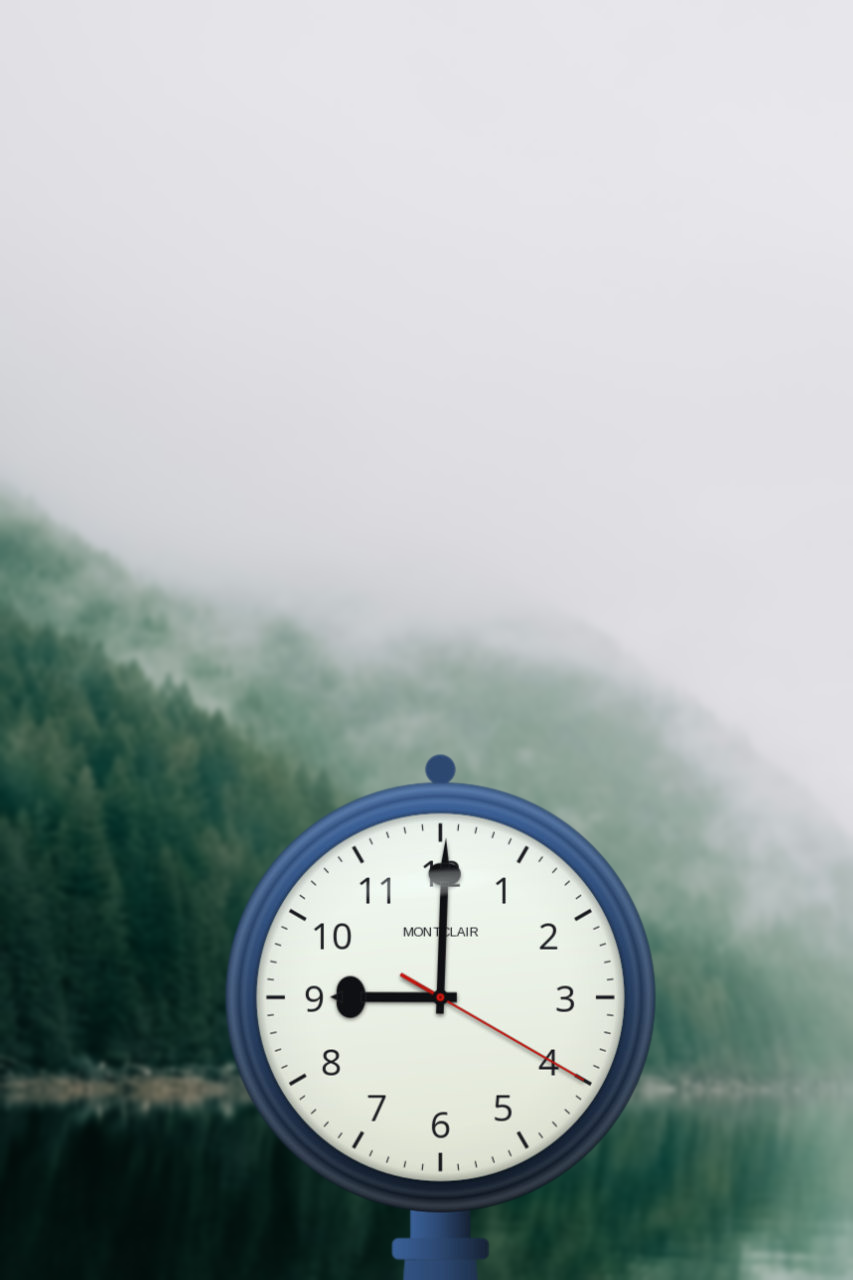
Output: **9:00:20**
